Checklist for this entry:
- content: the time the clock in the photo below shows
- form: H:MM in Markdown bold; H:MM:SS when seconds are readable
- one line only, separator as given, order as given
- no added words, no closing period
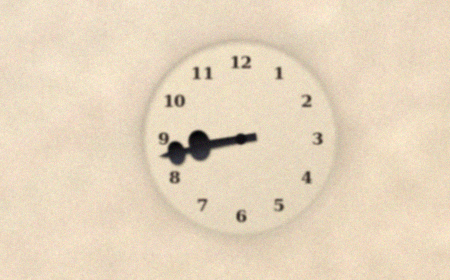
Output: **8:43**
